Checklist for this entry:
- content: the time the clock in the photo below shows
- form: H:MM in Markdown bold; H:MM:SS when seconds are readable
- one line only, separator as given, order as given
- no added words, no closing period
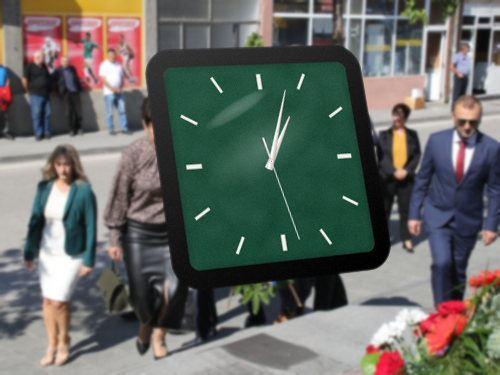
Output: **1:03:28**
